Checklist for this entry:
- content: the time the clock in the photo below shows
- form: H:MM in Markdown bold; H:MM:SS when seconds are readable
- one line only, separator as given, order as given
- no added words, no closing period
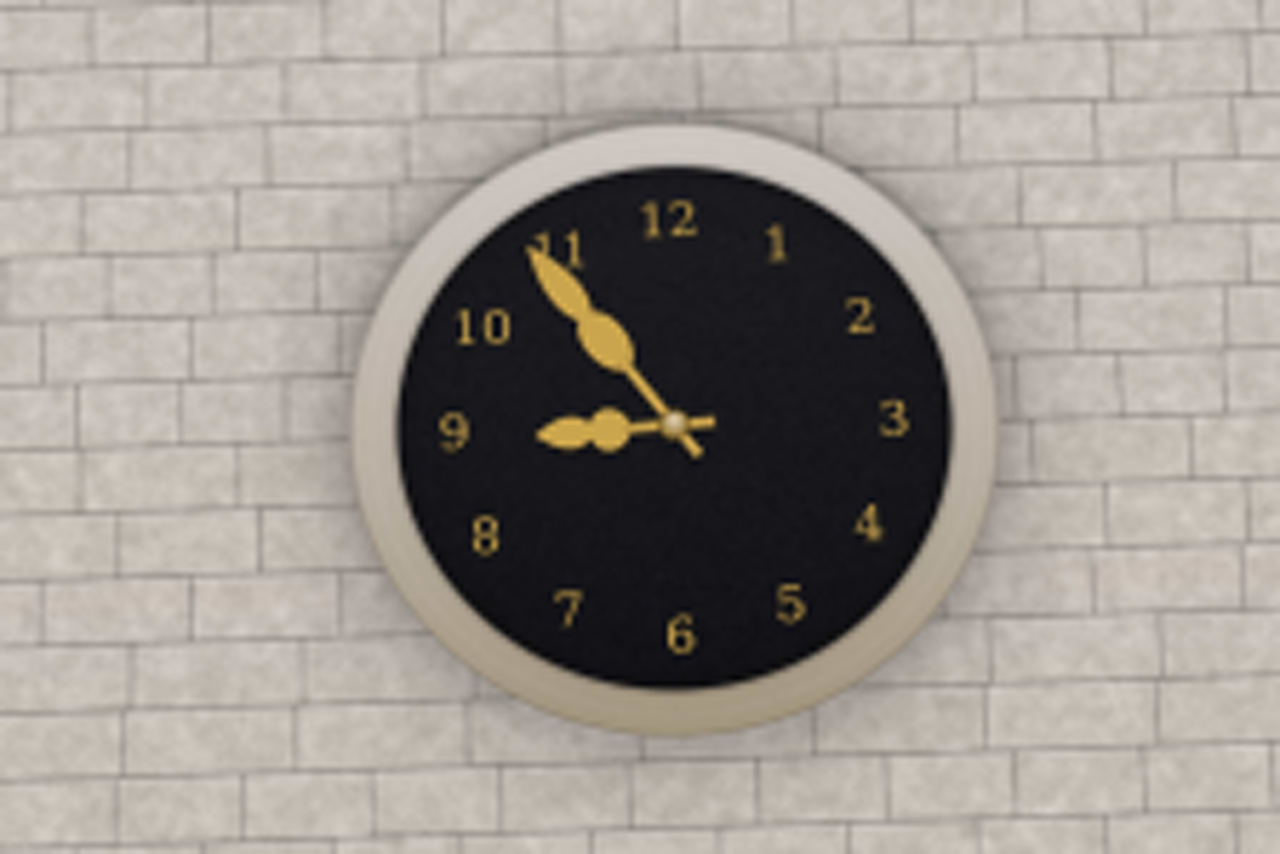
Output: **8:54**
